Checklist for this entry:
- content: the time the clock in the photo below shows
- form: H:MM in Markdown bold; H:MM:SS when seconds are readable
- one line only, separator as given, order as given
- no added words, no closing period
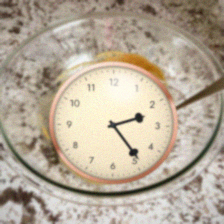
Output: **2:24**
